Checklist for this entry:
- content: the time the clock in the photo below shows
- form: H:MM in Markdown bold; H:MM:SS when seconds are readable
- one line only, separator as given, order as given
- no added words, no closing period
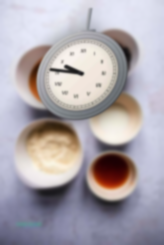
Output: **9:46**
